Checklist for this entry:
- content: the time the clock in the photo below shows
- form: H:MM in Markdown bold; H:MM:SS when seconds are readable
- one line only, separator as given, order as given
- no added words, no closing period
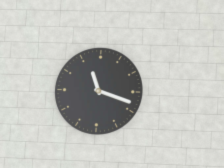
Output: **11:18**
